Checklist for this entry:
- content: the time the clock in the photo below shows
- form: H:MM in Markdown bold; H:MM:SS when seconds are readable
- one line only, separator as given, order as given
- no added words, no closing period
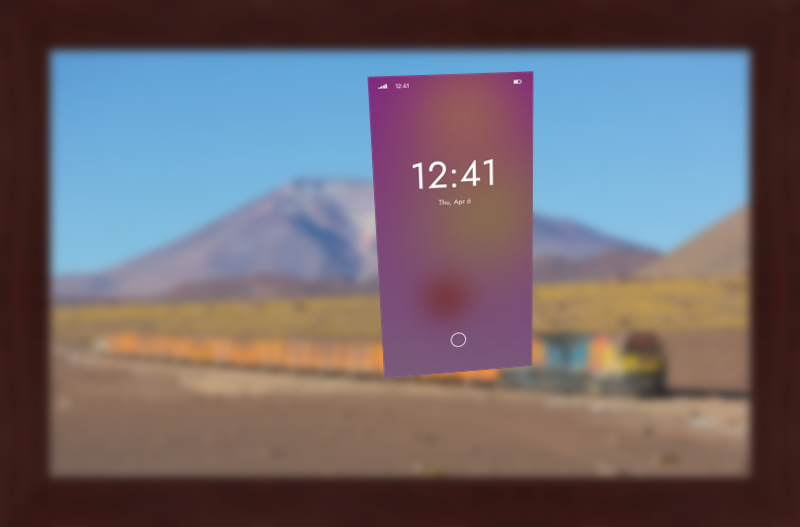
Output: **12:41**
